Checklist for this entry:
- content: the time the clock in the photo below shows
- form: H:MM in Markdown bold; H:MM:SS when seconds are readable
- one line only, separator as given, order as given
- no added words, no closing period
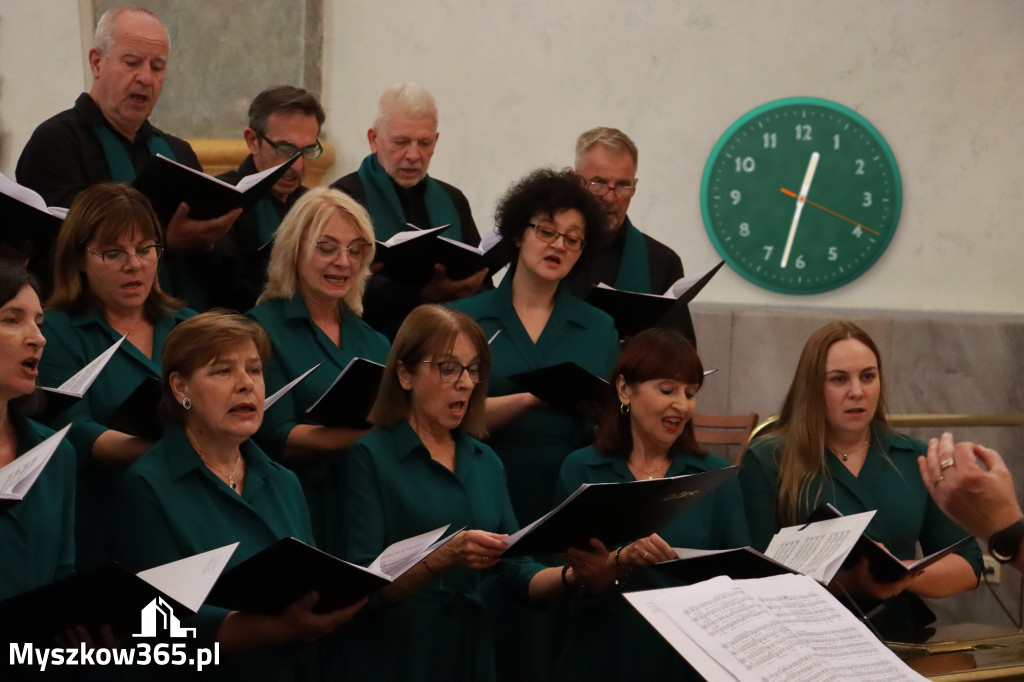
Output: **12:32:19**
